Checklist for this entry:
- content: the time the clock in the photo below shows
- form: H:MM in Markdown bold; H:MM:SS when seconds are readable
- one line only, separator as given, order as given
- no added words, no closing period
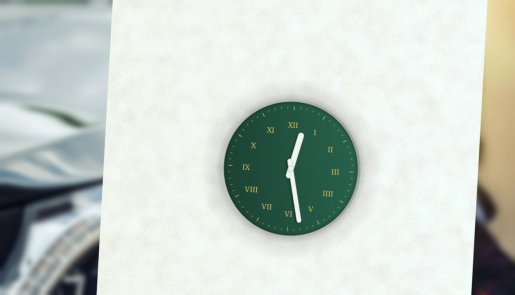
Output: **12:28**
